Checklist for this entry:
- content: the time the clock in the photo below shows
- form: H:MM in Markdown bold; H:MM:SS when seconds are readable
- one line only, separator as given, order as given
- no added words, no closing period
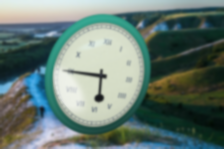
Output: **5:45**
